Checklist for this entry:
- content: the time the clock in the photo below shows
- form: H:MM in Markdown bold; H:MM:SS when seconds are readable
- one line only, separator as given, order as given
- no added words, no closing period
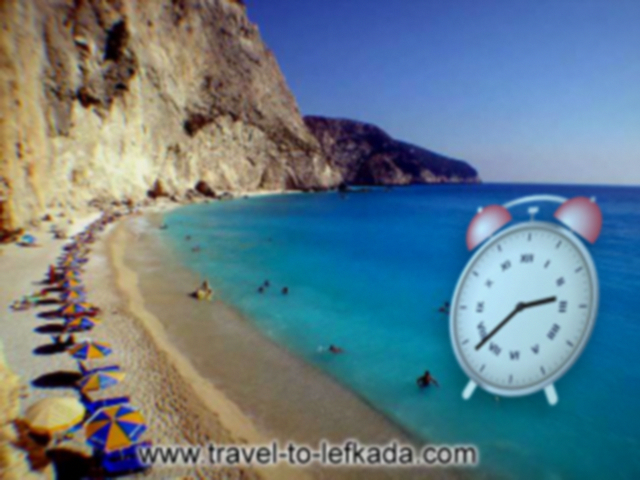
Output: **2:38**
